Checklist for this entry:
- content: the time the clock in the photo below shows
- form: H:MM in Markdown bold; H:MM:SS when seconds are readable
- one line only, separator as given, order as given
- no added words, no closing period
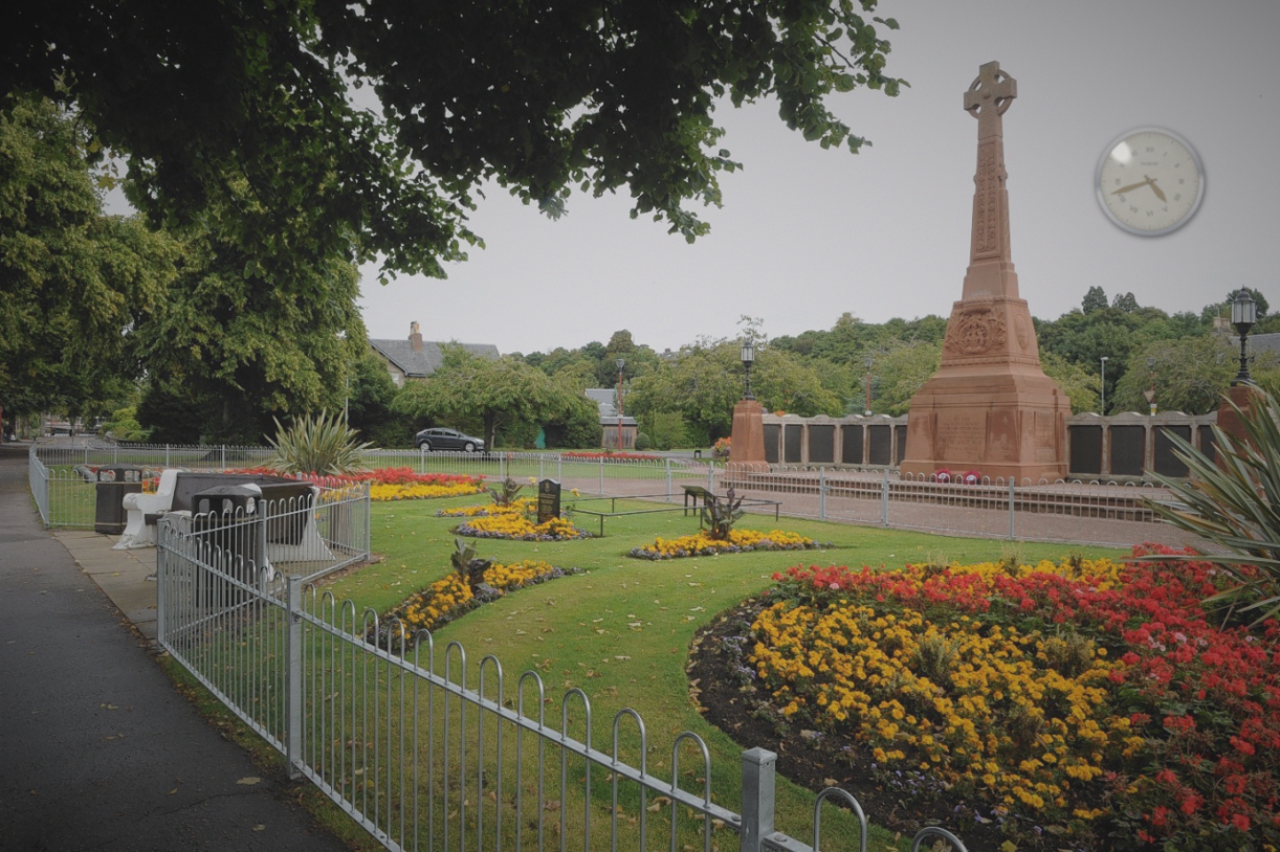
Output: **4:42**
